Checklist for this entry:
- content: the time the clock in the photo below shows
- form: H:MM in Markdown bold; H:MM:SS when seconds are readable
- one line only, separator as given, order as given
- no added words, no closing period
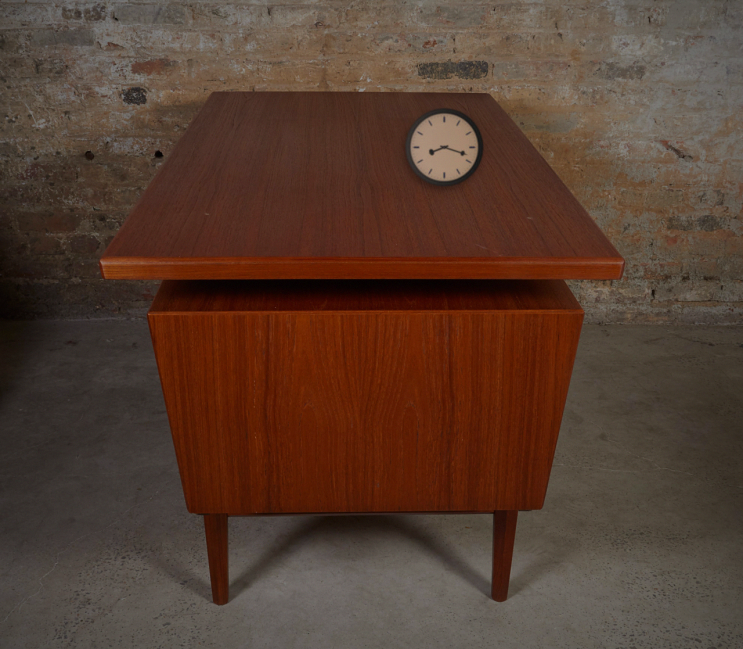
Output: **8:18**
